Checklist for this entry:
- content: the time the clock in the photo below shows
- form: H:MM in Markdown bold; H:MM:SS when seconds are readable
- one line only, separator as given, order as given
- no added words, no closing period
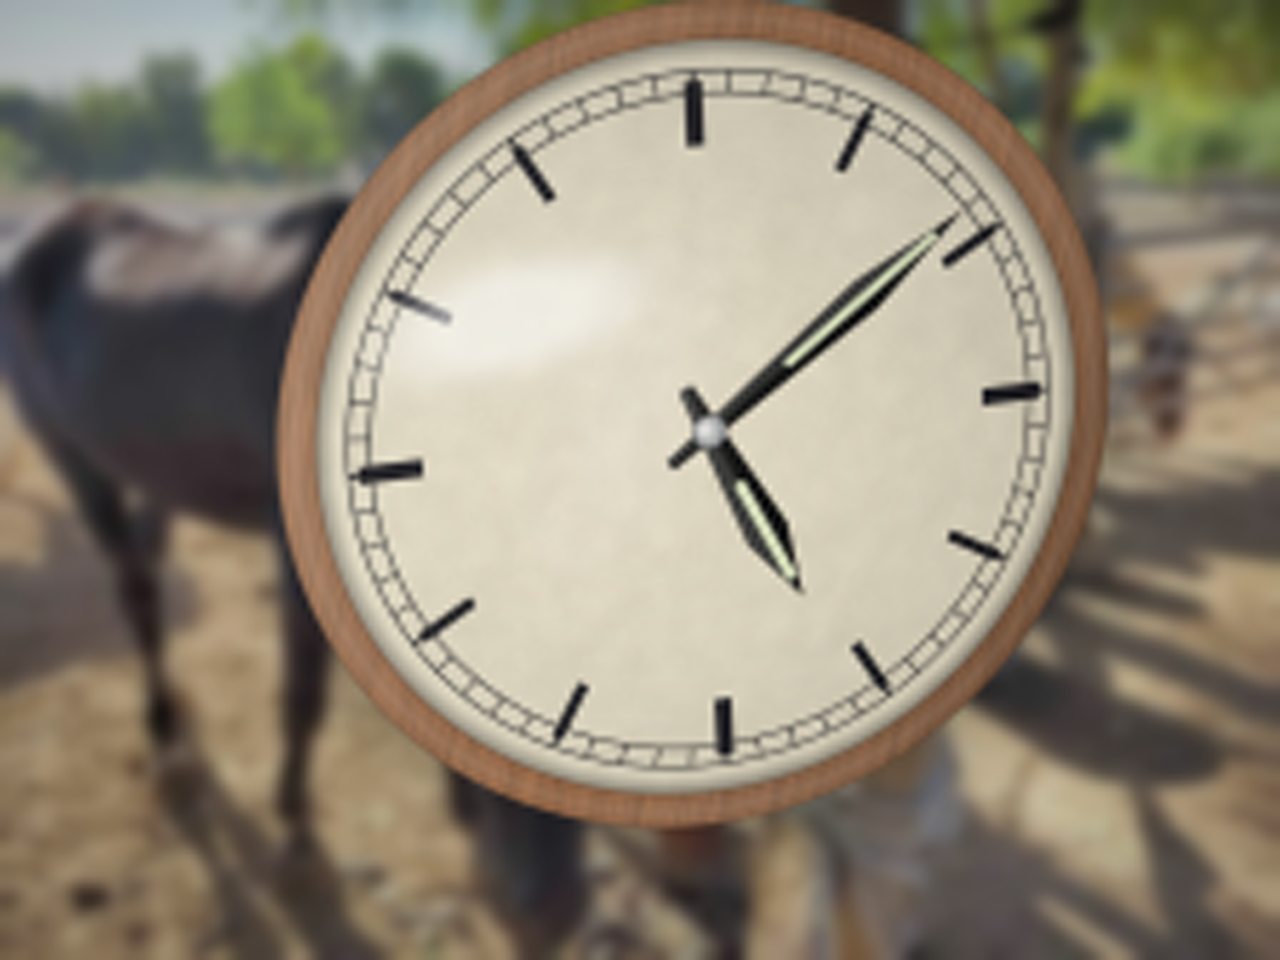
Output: **5:09**
